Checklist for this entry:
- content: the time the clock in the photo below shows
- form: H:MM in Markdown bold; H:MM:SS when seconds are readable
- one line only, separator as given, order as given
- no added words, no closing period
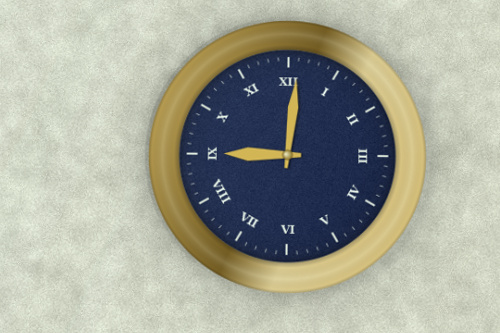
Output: **9:01**
